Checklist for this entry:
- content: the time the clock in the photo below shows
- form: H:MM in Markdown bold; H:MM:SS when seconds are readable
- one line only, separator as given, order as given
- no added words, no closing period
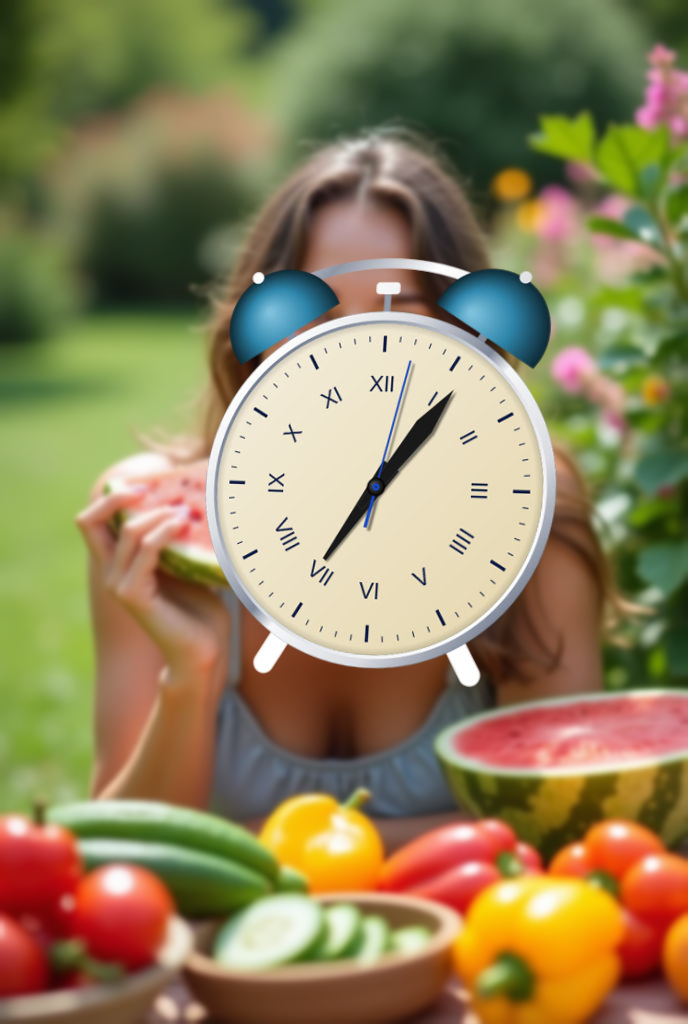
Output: **7:06:02**
